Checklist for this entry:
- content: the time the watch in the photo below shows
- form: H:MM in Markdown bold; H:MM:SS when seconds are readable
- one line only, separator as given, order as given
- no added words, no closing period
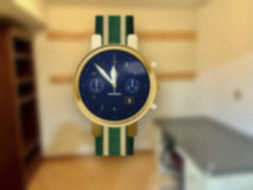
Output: **11:53**
